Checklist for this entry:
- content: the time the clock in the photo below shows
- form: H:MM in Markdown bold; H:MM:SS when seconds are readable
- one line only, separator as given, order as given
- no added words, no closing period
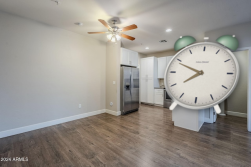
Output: **7:49**
